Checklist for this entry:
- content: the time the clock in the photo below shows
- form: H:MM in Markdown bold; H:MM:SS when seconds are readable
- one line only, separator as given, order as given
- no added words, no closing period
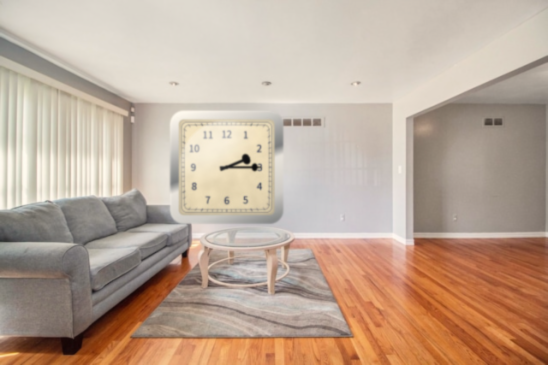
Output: **2:15**
